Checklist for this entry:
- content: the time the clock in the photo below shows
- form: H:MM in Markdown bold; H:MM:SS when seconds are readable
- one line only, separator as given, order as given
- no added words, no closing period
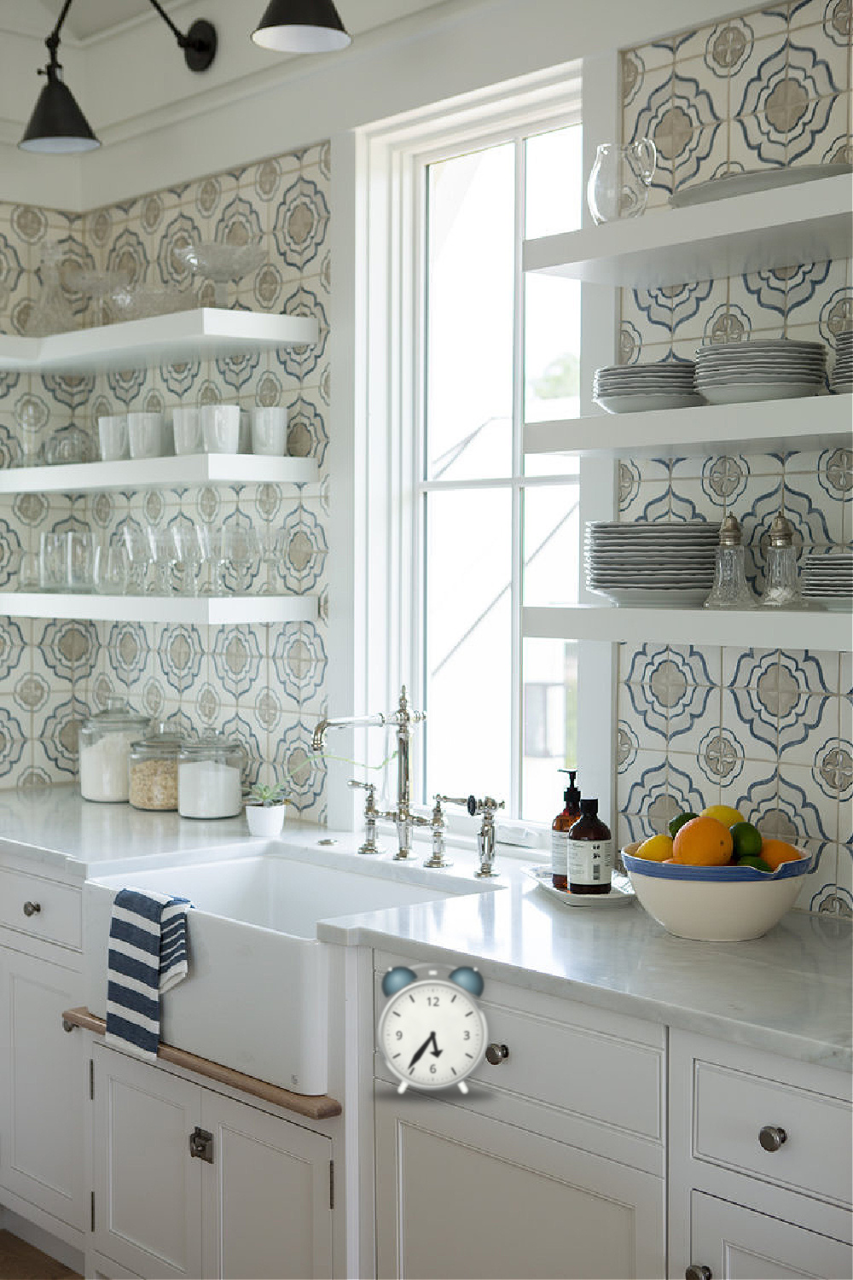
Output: **5:36**
